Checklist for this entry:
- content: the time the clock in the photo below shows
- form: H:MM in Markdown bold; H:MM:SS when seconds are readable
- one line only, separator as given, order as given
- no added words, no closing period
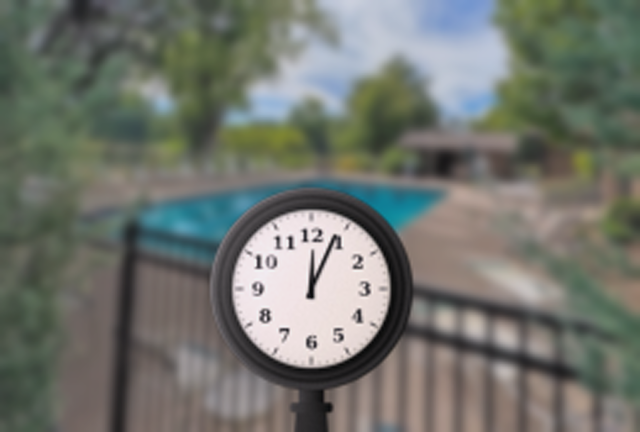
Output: **12:04**
